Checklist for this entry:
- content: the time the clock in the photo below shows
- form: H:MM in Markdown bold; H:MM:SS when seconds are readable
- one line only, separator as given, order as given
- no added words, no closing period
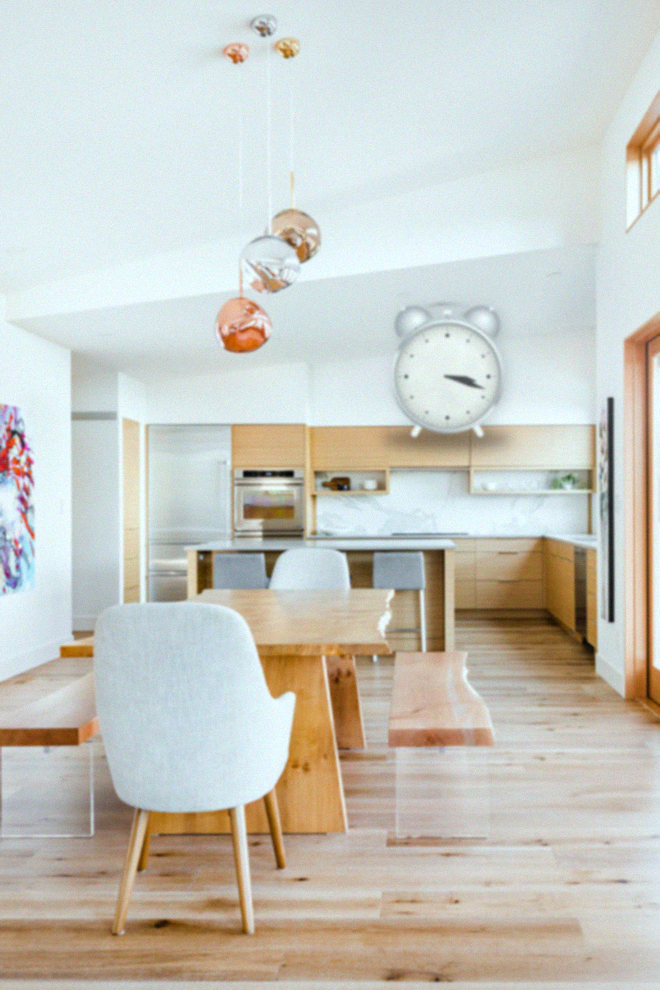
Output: **3:18**
